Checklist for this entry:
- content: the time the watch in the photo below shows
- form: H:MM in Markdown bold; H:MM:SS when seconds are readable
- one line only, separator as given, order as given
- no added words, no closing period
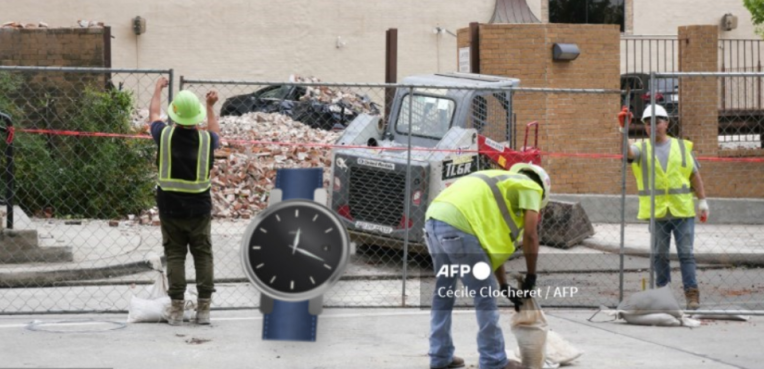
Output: **12:19**
